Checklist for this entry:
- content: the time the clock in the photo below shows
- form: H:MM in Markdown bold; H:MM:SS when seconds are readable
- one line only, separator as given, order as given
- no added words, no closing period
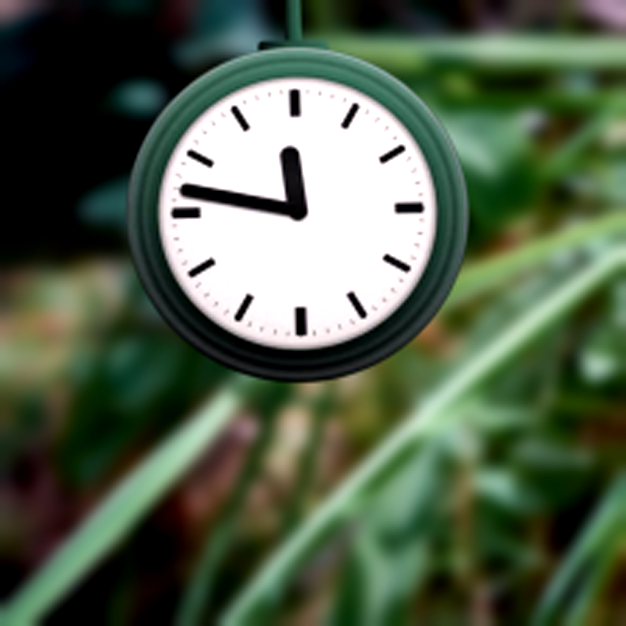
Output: **11:47**
